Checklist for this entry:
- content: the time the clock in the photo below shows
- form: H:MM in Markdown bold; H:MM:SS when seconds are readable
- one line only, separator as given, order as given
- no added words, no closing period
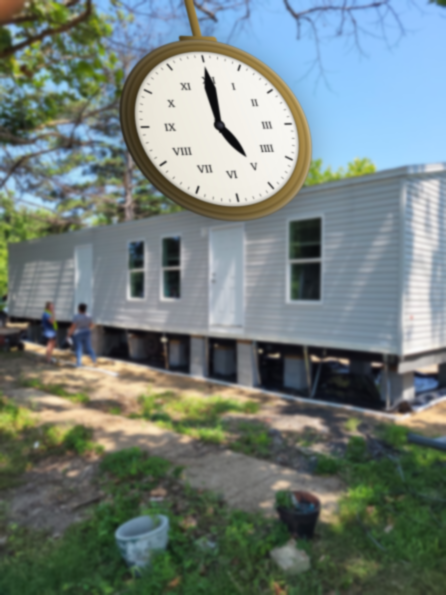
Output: **5:00**
